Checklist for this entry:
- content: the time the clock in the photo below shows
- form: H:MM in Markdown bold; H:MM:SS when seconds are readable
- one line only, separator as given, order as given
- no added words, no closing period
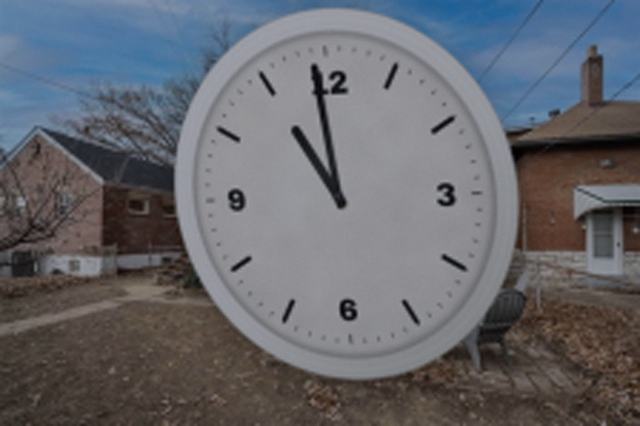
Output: **10:59**
